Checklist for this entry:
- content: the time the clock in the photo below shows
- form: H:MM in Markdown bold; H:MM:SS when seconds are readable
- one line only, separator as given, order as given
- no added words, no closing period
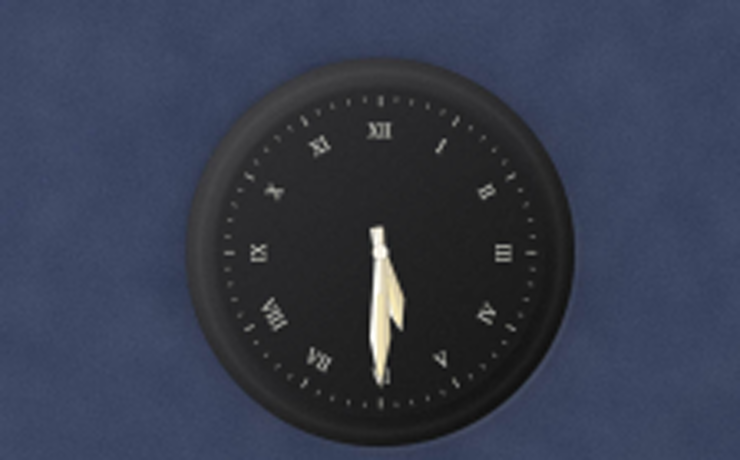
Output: **5:30**
